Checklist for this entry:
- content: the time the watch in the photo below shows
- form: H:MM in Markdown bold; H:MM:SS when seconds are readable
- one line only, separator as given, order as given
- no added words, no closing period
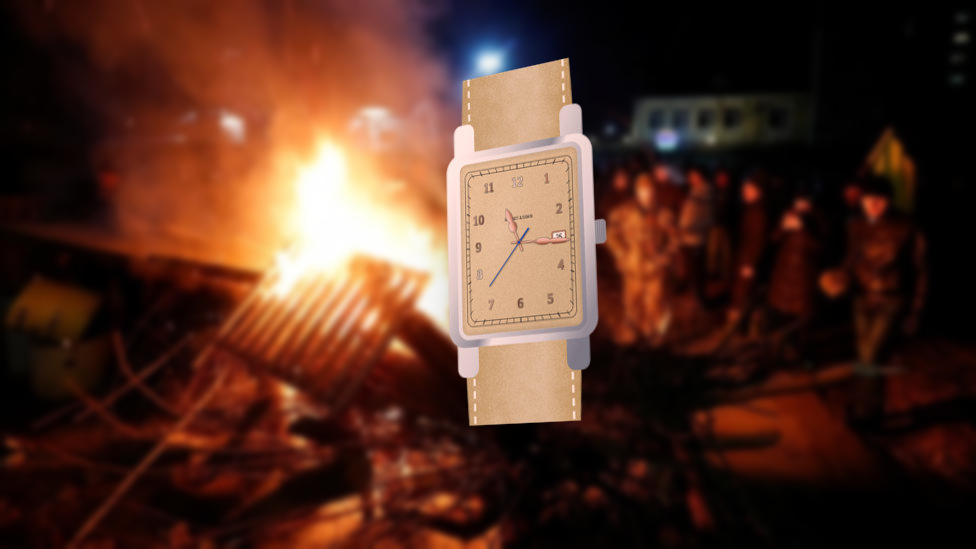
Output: **11:15:37**
